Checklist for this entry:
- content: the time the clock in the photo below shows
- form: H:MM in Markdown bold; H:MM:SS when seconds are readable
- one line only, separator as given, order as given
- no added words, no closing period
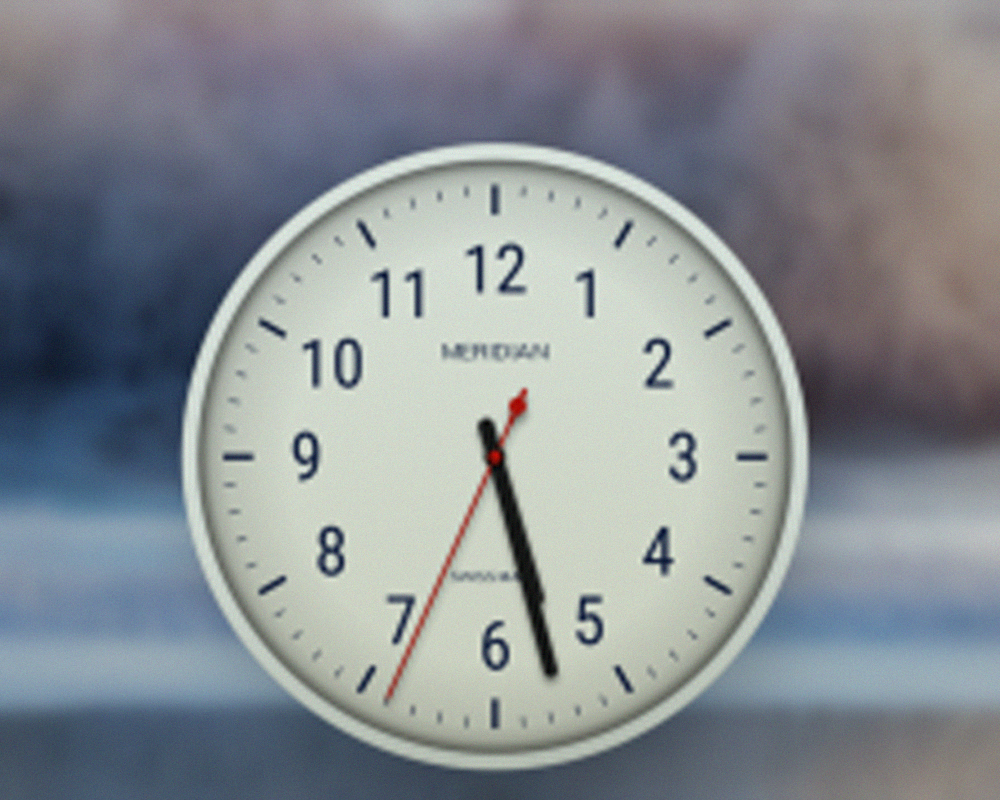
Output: **5:27:34**
